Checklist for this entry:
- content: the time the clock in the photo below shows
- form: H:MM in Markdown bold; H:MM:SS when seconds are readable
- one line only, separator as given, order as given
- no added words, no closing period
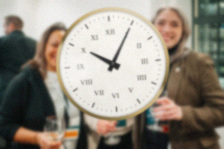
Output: **10:05**
